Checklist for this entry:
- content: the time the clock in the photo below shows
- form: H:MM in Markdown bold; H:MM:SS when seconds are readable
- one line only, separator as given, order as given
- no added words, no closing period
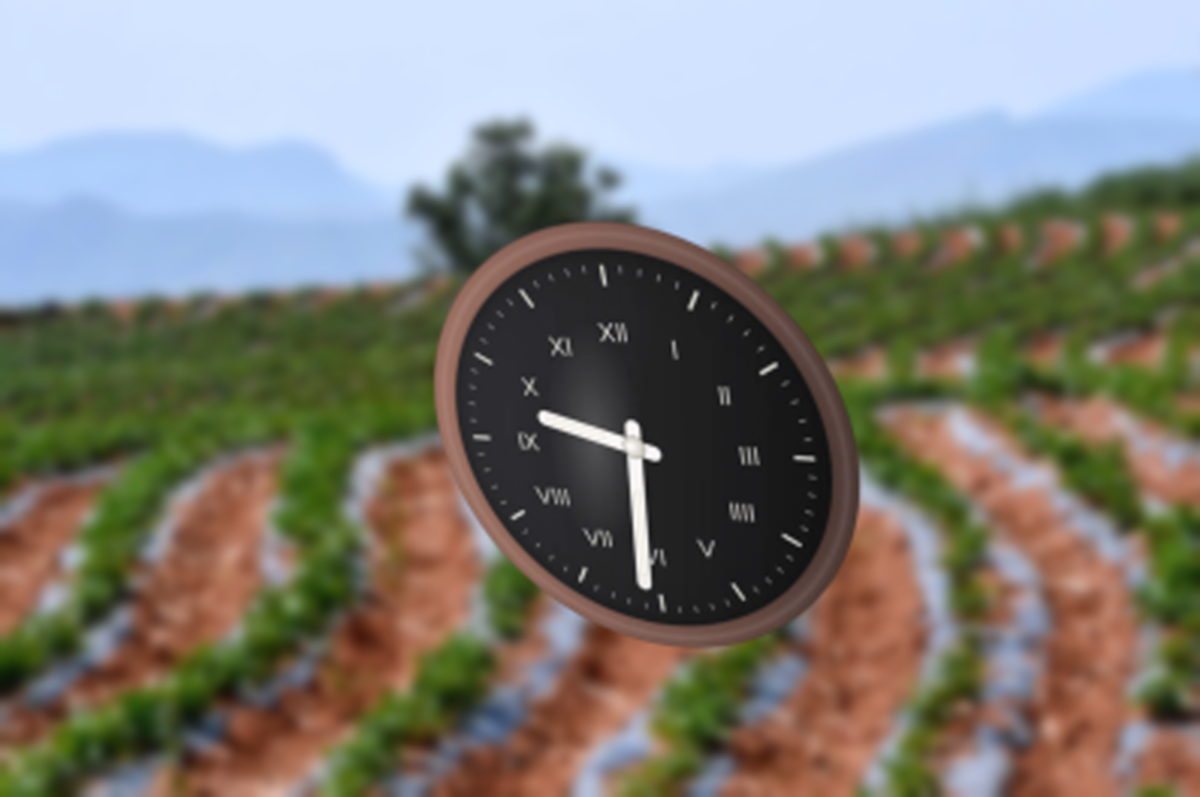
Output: **9:31**
